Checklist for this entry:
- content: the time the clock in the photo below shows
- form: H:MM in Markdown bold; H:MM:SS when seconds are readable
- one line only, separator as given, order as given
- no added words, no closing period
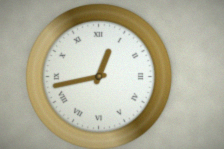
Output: **12:43**
